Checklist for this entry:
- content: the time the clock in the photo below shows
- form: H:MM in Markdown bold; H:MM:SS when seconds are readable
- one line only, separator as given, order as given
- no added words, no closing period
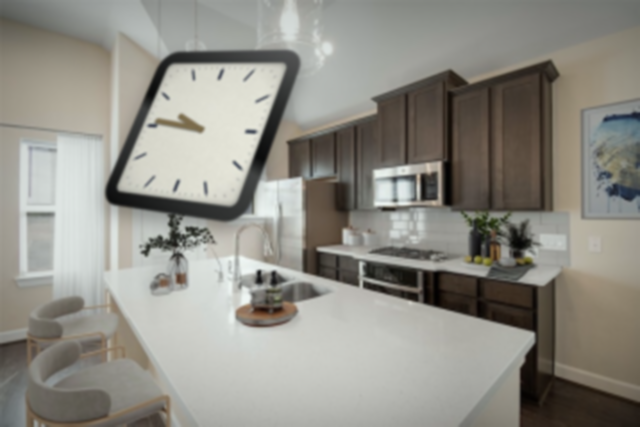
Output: **9:46**
